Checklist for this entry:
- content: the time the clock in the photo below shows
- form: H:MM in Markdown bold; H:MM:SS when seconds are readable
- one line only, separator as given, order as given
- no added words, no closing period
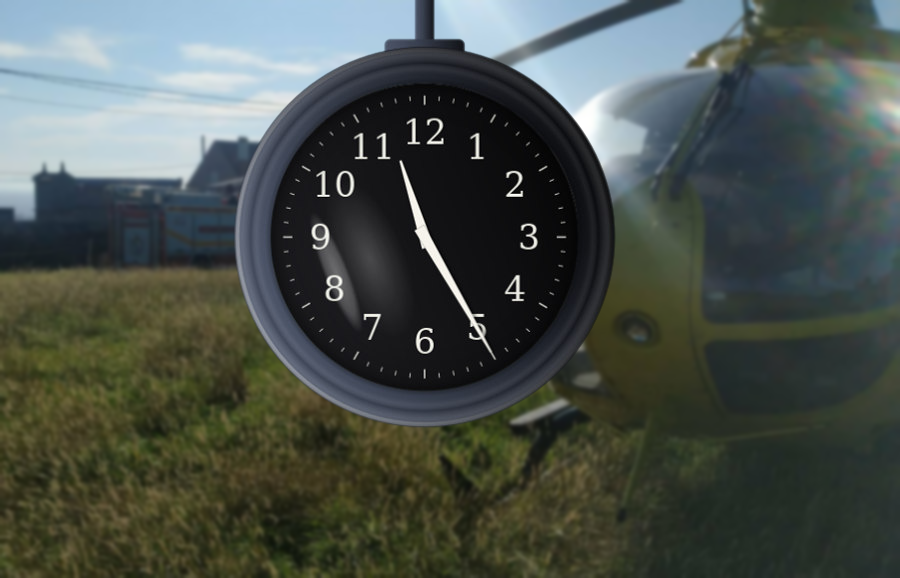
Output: **11:25**
